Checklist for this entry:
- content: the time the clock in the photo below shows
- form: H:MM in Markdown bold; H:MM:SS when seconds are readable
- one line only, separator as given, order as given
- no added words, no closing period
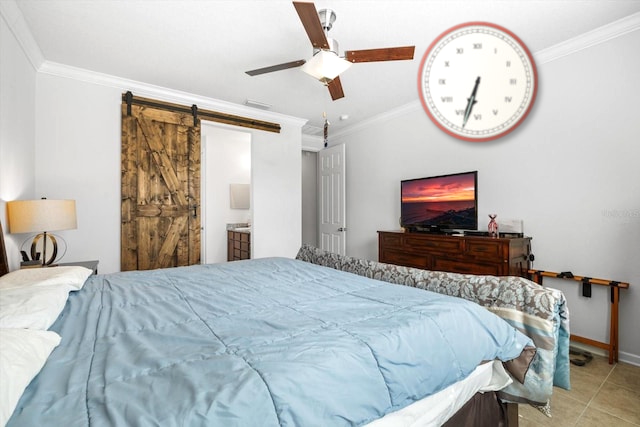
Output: **6:33**
